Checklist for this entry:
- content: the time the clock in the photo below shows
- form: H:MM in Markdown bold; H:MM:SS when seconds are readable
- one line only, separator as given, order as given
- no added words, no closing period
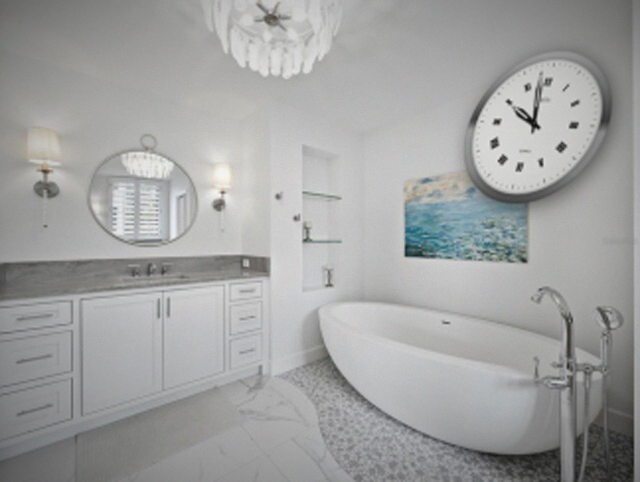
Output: **9:58**
